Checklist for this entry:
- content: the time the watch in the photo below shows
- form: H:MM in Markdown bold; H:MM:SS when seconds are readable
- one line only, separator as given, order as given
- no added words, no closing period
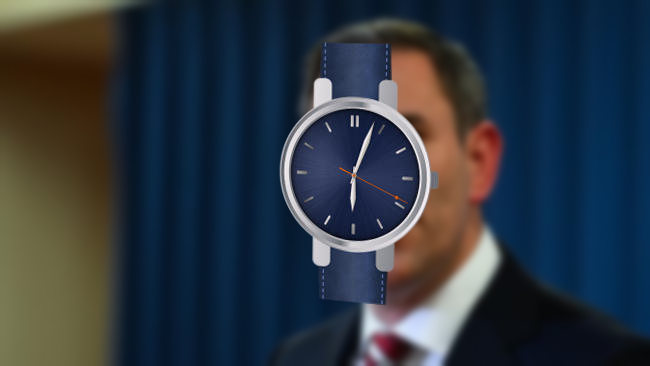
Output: **6:03:19**
